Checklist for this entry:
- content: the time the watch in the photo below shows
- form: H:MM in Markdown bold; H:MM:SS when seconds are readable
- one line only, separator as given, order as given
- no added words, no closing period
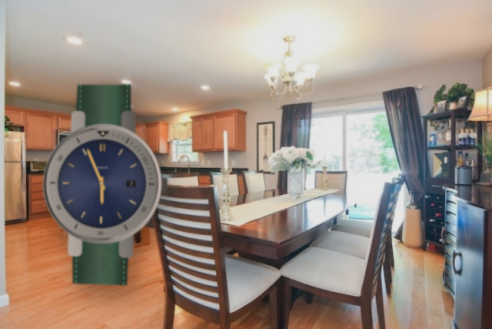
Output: **5:56**
